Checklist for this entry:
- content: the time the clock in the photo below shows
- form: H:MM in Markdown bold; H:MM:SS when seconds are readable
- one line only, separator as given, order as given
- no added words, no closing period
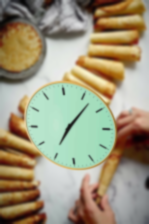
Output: **7:07**
